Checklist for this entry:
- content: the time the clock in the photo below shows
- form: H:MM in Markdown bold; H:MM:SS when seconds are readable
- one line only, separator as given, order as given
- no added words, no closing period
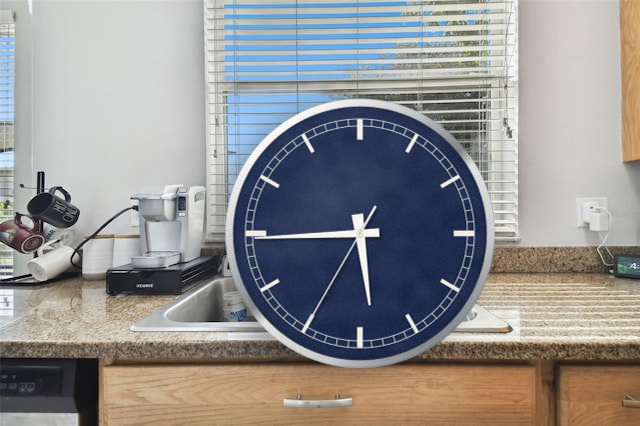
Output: **5:44:35**
